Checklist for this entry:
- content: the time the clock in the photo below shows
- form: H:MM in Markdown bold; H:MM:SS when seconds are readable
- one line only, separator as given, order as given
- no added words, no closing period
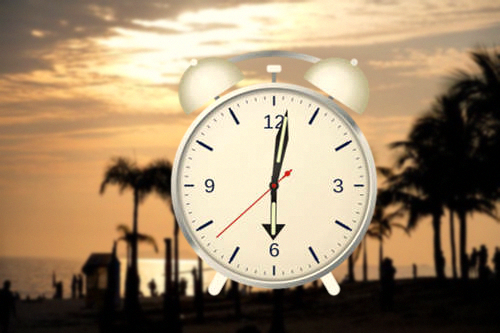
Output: **6:01:38**
